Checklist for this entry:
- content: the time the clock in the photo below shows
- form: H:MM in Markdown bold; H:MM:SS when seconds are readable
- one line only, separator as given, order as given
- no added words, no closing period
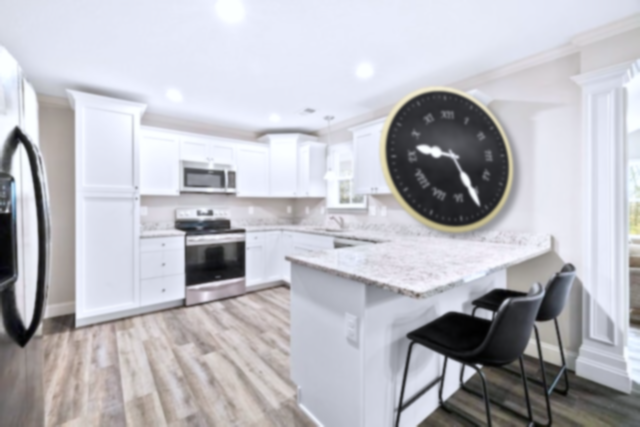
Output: **9:26**
